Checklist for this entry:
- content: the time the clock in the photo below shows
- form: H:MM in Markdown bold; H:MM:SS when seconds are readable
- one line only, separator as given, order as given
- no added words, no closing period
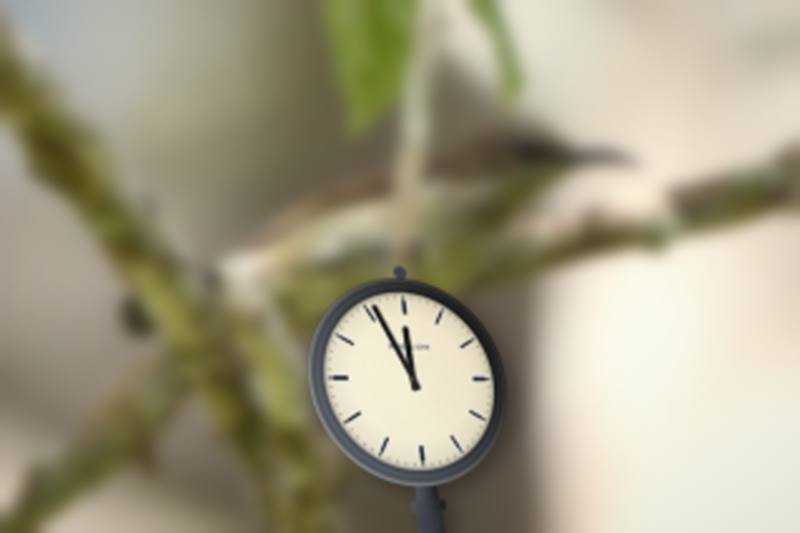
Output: **11:56**
